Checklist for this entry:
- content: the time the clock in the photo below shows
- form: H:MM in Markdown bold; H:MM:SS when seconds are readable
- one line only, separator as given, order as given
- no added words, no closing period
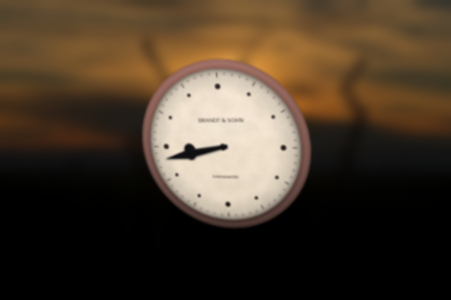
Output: **8:43**
